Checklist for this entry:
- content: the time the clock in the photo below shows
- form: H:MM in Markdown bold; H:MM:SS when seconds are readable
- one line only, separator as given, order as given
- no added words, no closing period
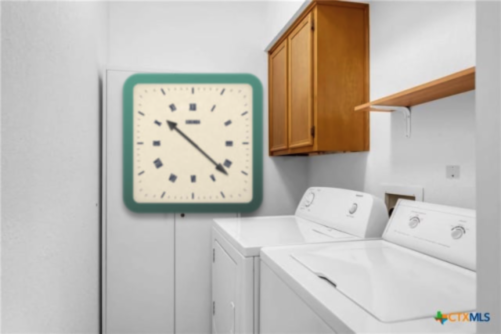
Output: **10:22**
